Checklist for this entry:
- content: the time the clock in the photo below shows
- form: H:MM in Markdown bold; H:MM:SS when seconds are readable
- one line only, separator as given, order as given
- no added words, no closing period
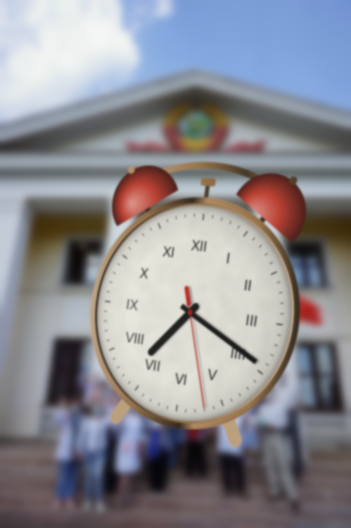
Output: **7:19:27**
